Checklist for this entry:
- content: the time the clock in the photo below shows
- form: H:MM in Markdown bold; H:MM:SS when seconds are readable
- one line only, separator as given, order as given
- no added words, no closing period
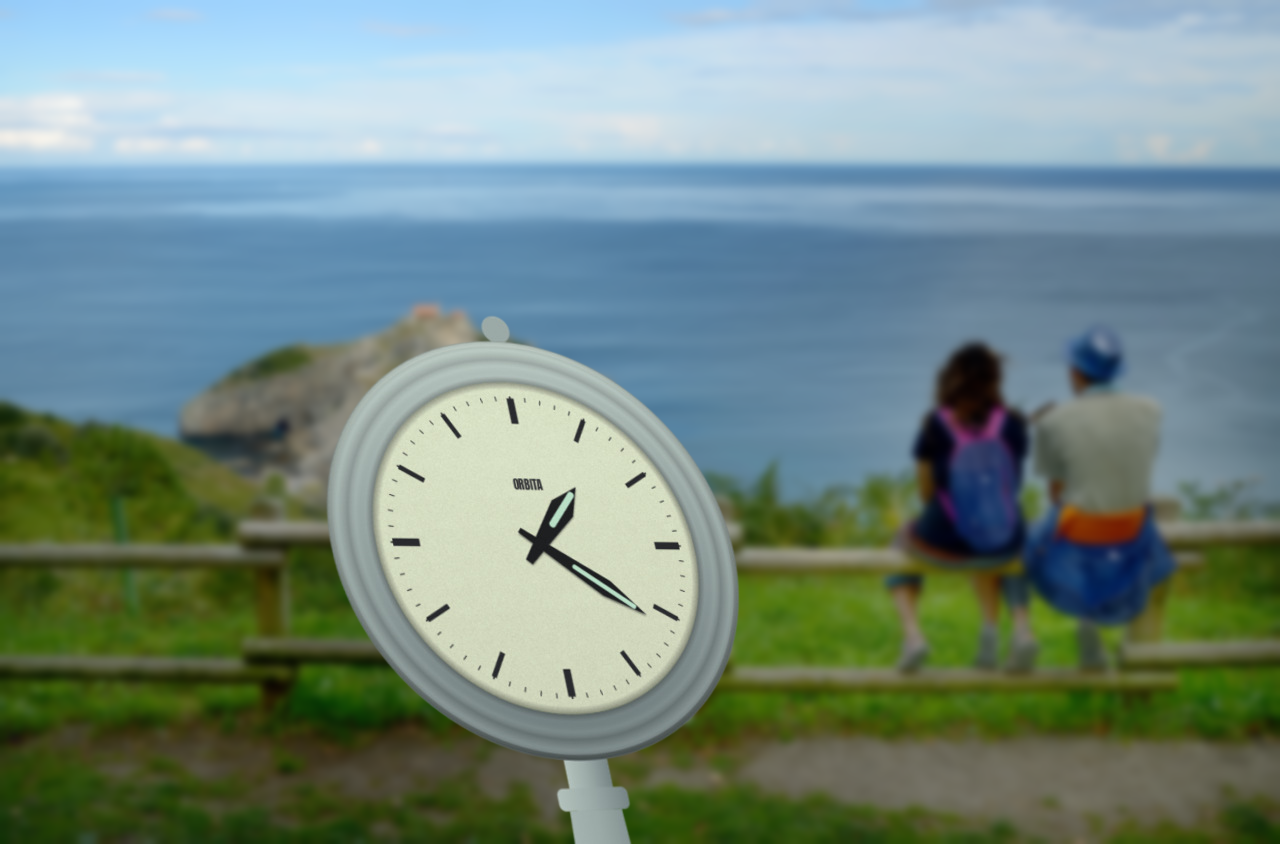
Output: **1:21**
